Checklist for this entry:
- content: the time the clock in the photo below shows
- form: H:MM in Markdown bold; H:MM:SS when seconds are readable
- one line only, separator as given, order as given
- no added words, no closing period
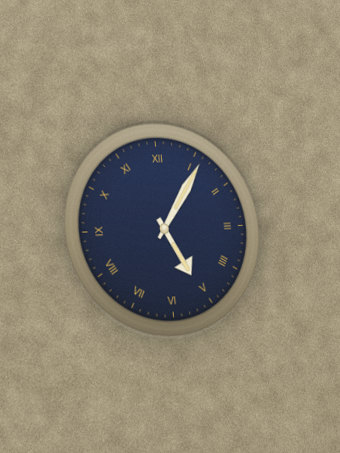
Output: **5:06**
